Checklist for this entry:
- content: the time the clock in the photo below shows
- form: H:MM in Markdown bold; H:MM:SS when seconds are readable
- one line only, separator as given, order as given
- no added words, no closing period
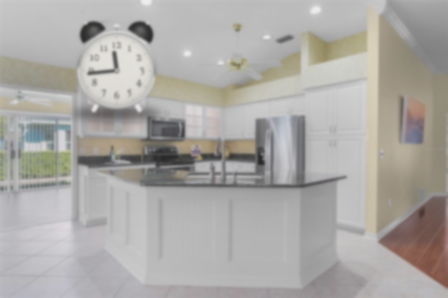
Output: **11:44**
